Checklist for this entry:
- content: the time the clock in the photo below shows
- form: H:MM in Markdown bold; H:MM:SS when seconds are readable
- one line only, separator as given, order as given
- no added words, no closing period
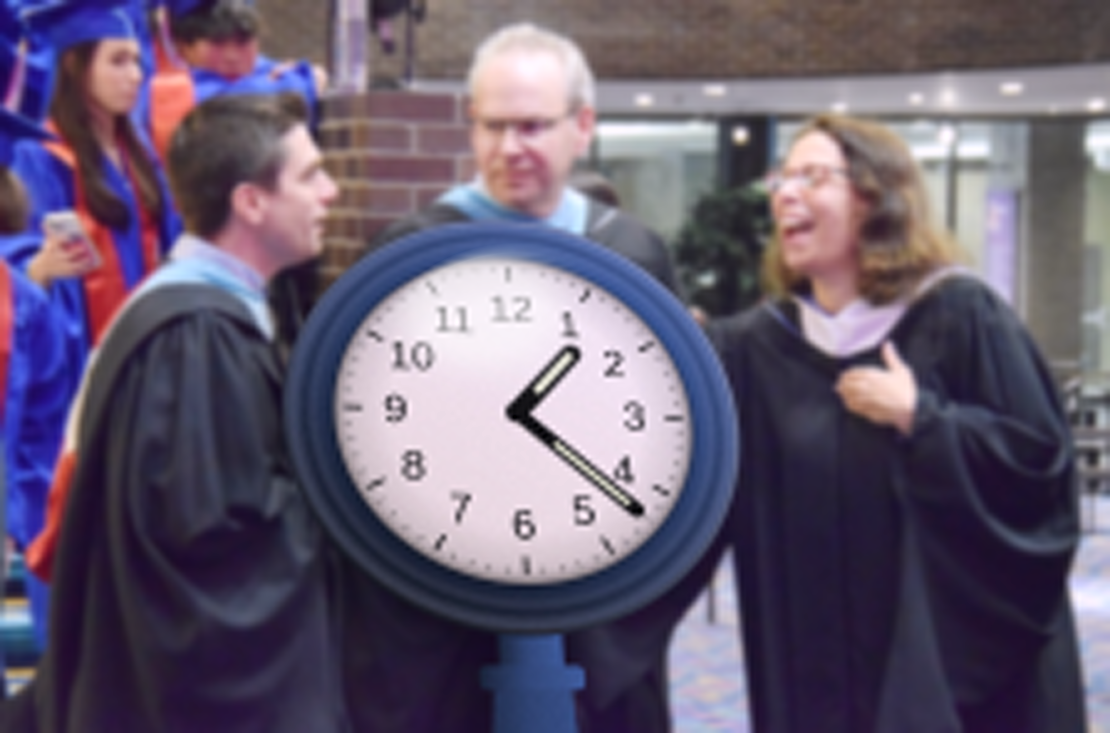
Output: **1:22**
